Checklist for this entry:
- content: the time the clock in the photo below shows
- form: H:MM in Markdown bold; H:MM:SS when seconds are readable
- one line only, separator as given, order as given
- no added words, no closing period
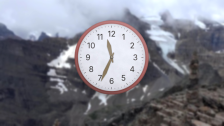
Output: **11:34**
